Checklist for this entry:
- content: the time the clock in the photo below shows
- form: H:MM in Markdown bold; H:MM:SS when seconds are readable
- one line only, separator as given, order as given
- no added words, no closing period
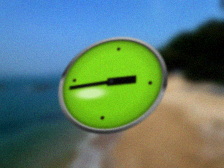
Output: **2:43**
